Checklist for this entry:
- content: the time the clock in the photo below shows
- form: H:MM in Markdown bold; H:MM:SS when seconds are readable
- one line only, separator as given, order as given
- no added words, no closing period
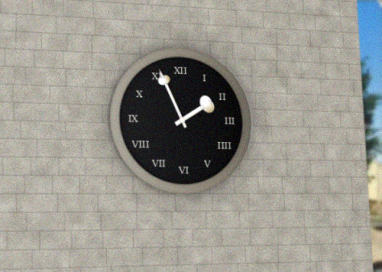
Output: **1:56**
